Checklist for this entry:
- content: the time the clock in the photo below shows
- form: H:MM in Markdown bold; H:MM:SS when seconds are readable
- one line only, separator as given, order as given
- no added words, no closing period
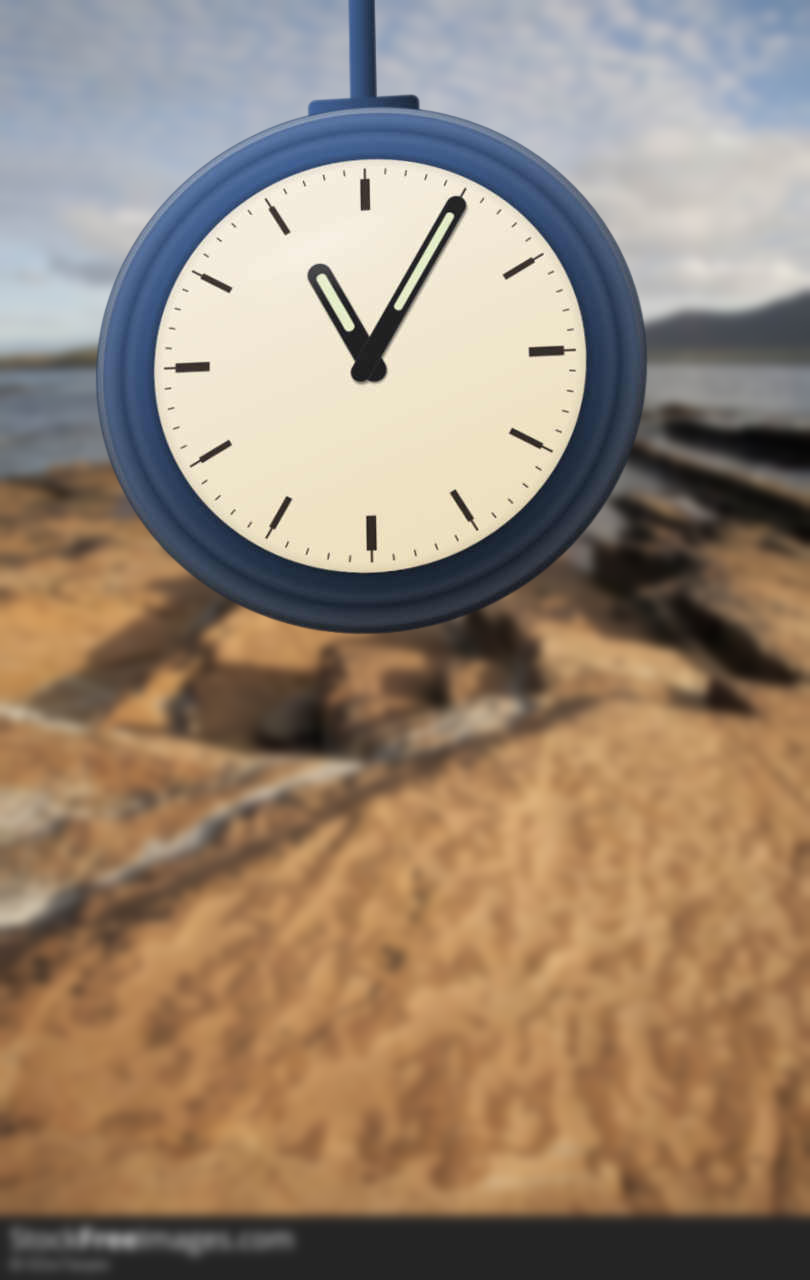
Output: **11:05**
